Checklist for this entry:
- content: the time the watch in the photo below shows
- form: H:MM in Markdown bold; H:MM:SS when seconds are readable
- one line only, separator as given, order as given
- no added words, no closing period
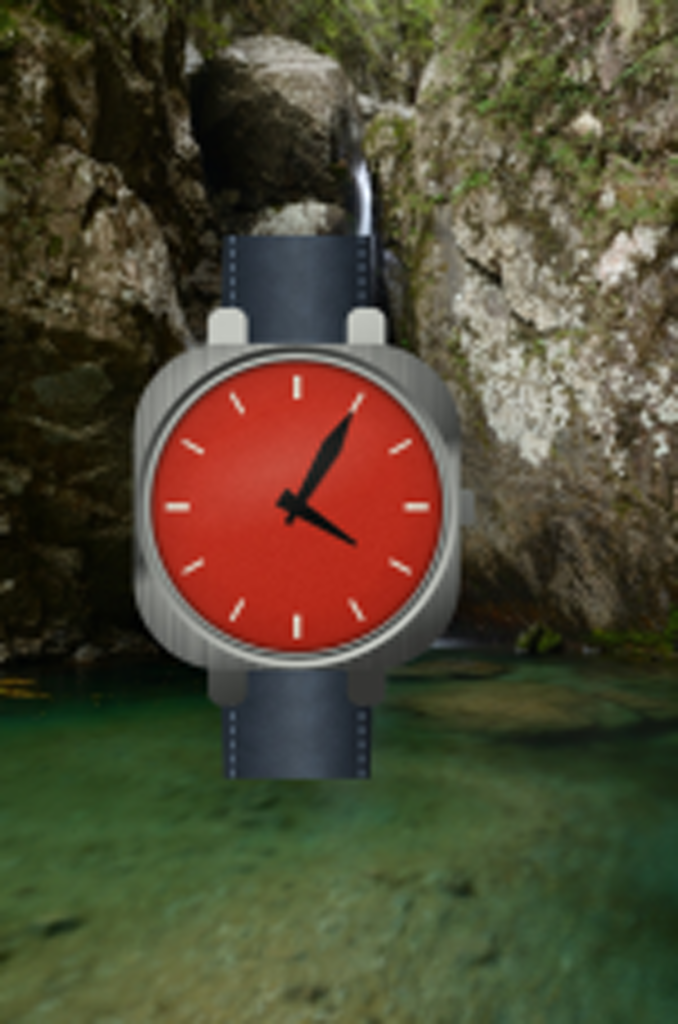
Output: **4:05**
